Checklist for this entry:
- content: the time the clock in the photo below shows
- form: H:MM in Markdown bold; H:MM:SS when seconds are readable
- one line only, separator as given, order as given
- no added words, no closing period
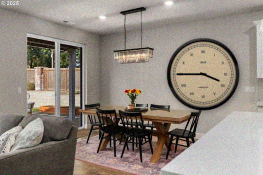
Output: **3:45**
